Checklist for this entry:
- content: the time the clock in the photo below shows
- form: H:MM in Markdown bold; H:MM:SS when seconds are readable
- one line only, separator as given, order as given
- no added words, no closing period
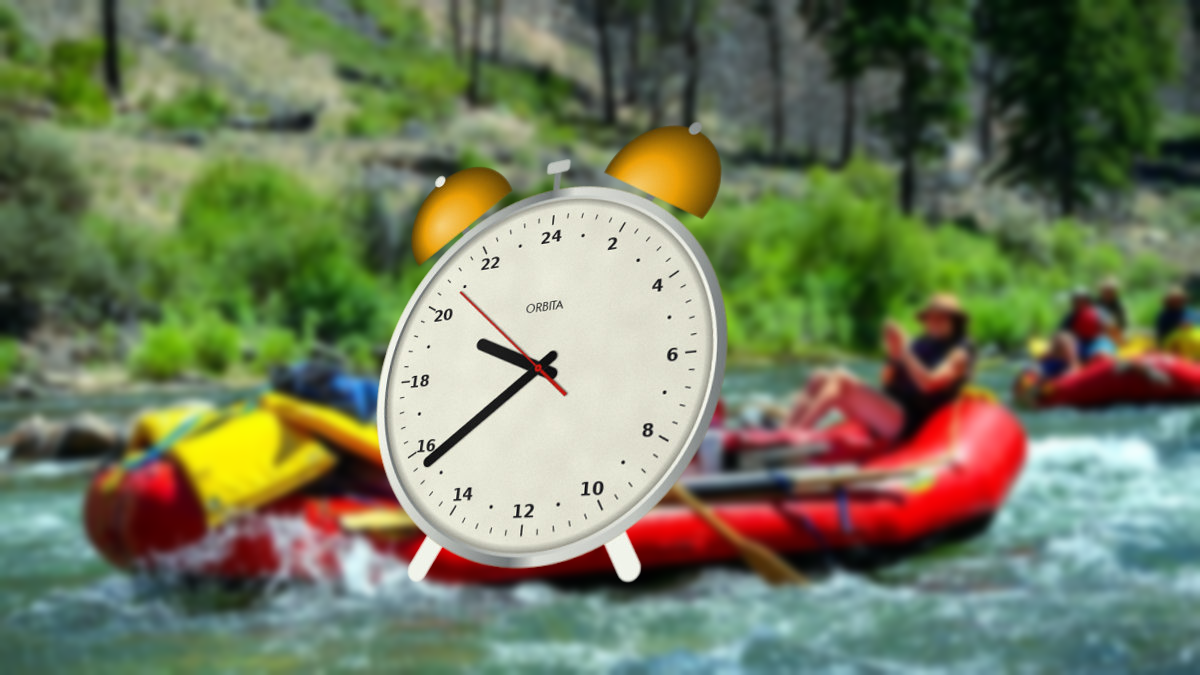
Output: **19:38:52**
